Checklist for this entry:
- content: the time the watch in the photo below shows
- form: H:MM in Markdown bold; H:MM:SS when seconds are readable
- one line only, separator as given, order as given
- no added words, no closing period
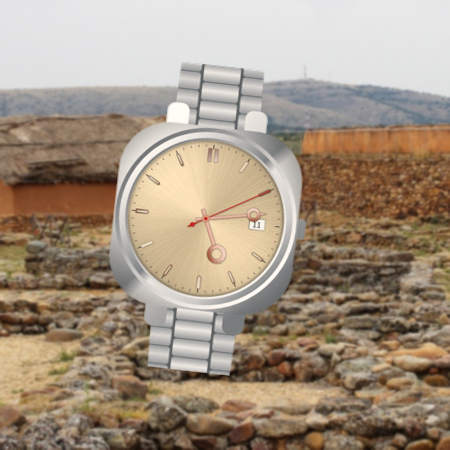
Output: **5:13:10**
